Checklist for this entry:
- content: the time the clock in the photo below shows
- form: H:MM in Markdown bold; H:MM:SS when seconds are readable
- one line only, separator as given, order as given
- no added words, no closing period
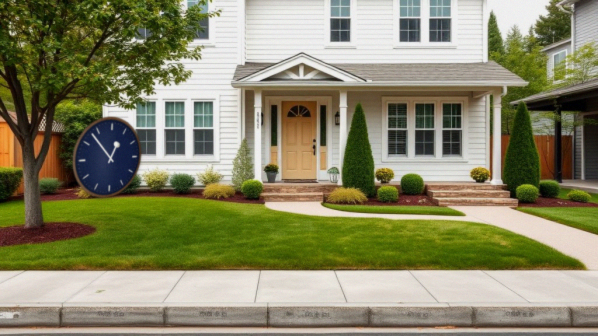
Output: **12:53**
